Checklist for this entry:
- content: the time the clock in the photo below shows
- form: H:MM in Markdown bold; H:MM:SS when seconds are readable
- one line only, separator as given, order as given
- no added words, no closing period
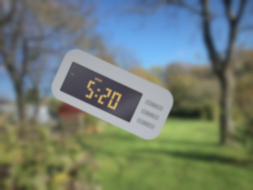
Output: **5:20**
